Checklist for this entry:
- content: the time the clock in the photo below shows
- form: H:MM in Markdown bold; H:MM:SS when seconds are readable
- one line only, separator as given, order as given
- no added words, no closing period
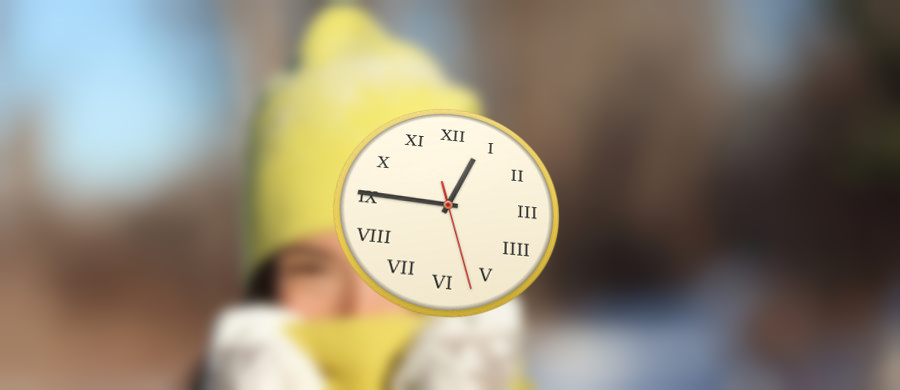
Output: **12:45:27**
